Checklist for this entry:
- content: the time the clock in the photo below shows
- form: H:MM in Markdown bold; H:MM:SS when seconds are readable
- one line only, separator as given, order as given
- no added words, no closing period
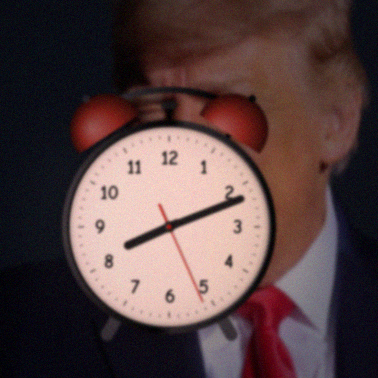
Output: **8:11:26**
